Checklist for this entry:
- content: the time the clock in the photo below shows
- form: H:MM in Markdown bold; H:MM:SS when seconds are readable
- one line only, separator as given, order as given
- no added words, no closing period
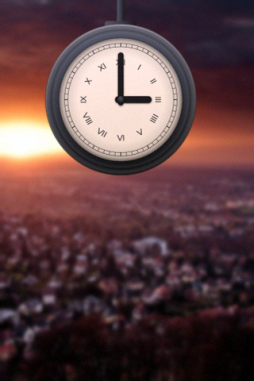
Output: **3:00**
